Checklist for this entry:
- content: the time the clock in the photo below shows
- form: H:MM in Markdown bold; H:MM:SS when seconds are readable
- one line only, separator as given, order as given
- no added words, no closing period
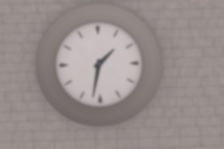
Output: **1:32**
